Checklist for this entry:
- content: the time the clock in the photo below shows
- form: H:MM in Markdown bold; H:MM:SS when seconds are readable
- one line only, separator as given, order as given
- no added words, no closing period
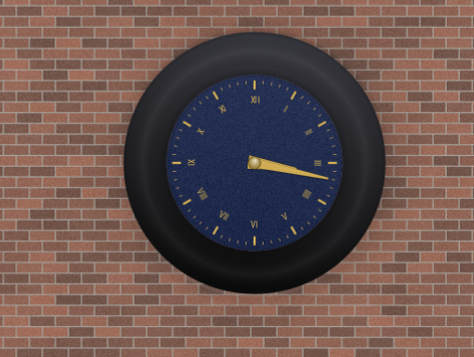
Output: **3:17**
